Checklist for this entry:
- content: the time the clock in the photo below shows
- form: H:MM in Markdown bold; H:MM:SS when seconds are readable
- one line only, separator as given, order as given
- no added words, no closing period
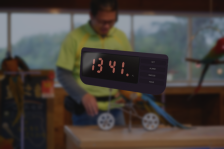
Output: **13:41**
